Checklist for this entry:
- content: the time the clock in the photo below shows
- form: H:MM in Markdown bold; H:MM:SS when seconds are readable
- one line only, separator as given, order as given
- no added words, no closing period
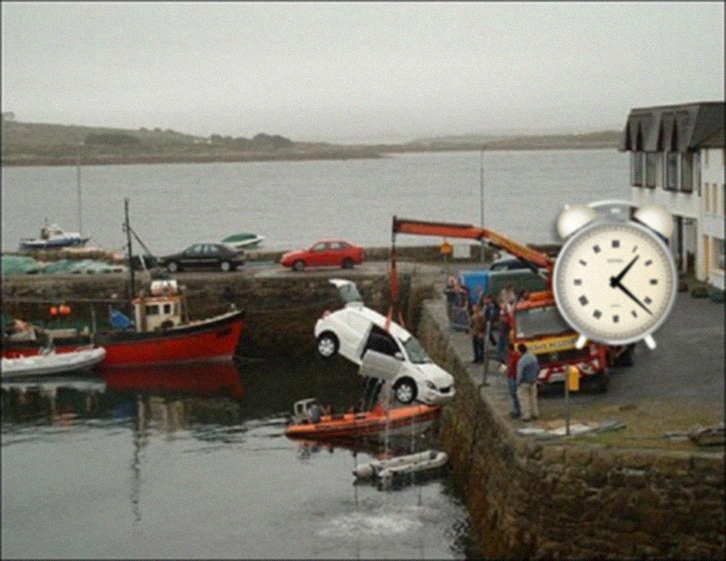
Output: **1:22**
